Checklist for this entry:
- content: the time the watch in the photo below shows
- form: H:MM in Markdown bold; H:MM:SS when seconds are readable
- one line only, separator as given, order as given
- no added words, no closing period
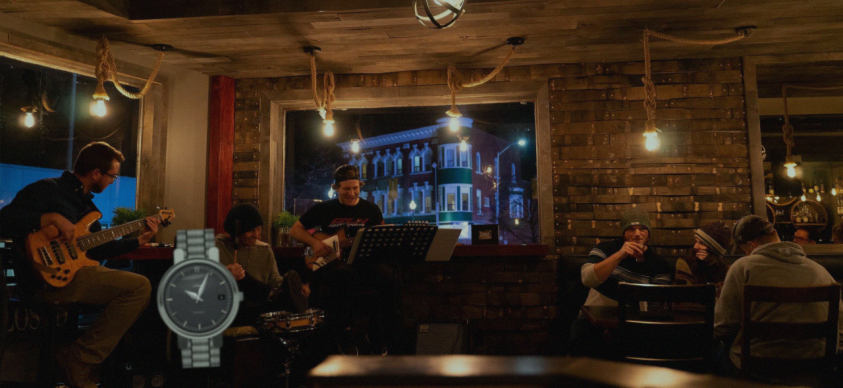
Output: **10:04**
